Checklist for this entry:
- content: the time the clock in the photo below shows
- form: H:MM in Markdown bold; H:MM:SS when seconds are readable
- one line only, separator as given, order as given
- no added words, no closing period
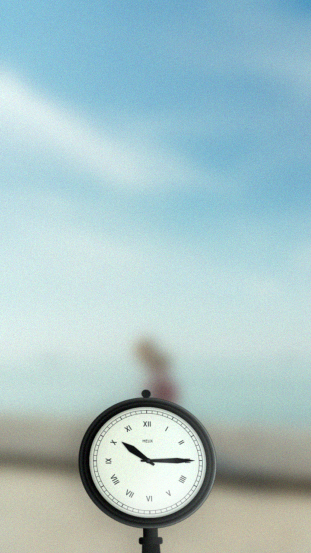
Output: **10:15**
